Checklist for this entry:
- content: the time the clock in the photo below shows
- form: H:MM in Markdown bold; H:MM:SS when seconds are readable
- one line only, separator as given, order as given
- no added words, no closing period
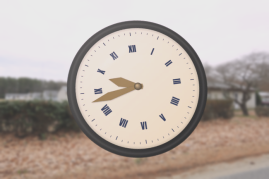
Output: **9:43**
